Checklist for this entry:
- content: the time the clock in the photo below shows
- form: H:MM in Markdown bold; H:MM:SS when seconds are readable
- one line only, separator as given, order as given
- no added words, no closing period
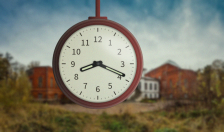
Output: **8:19**
